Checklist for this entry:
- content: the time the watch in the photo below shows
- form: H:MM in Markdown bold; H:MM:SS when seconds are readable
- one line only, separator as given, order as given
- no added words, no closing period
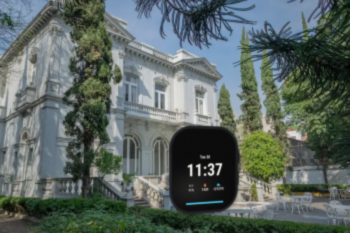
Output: **11:37**
